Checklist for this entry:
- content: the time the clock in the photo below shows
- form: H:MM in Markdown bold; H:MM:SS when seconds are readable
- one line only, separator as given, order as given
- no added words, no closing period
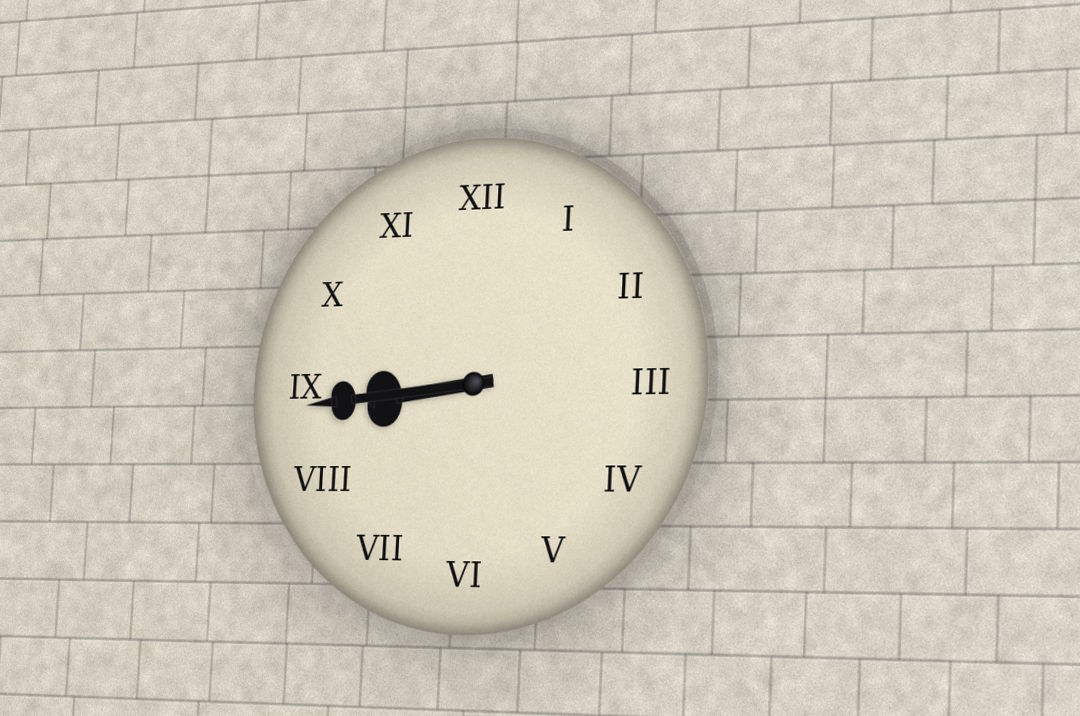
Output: **8:44**
